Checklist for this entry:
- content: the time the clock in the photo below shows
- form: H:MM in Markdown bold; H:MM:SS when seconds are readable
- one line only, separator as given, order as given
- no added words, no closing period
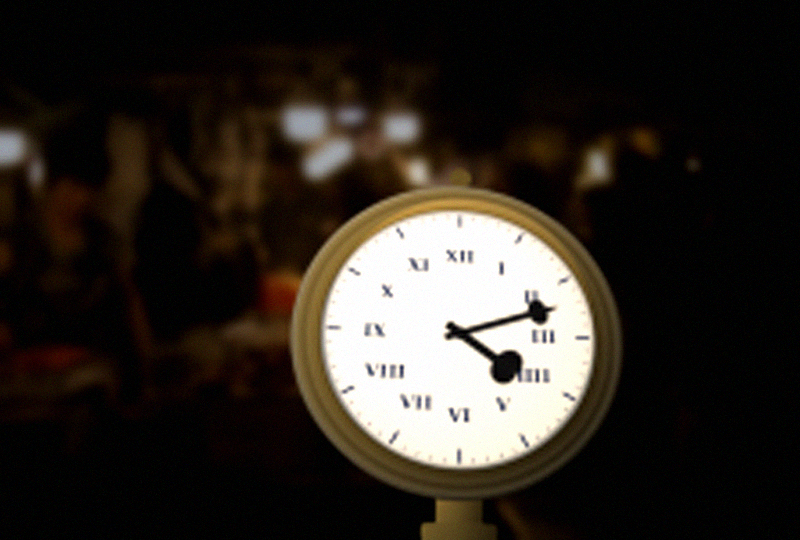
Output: **4:12**
